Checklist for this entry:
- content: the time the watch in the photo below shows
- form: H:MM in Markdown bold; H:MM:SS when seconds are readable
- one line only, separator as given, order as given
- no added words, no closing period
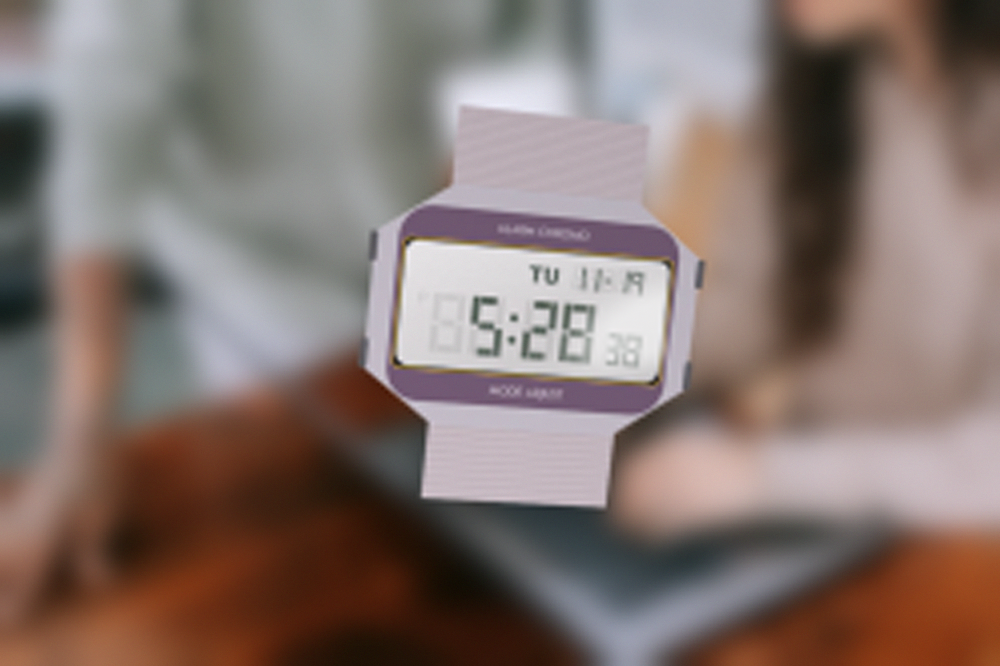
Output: **5:28:38**
